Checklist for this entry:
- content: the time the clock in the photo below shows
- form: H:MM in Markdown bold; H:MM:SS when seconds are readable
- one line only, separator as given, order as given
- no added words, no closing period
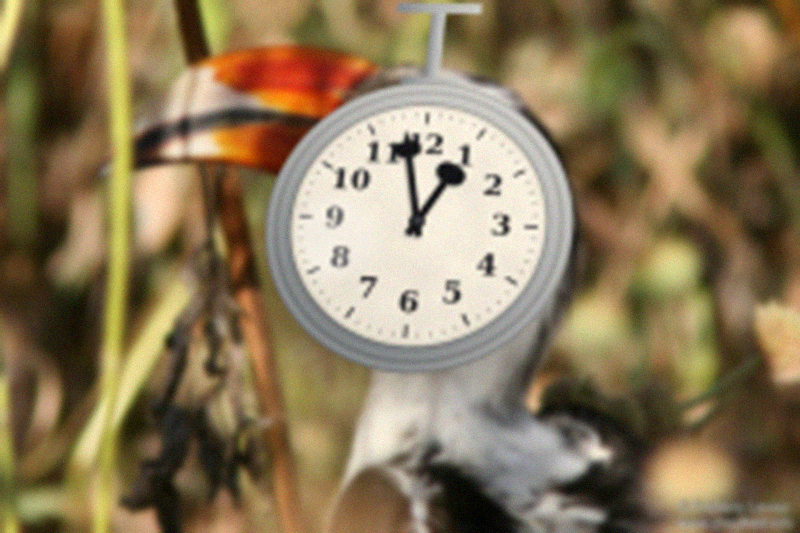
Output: **12:58**
